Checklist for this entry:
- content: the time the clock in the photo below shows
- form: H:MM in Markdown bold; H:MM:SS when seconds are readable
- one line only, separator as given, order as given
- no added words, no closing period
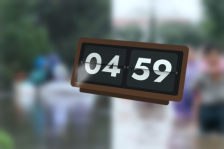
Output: **4:59**
